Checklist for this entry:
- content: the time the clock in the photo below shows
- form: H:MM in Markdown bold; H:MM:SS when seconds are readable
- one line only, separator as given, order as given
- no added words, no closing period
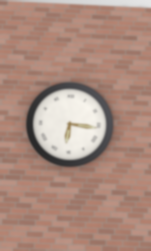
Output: **6:16**
